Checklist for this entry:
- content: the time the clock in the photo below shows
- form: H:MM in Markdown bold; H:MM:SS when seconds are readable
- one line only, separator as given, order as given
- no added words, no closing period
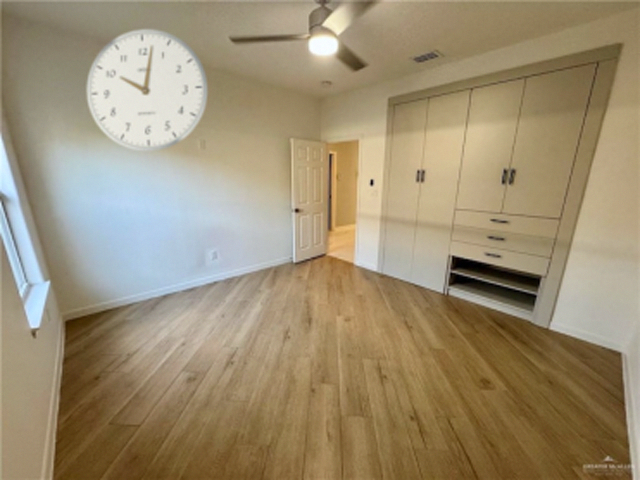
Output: **10:02**
